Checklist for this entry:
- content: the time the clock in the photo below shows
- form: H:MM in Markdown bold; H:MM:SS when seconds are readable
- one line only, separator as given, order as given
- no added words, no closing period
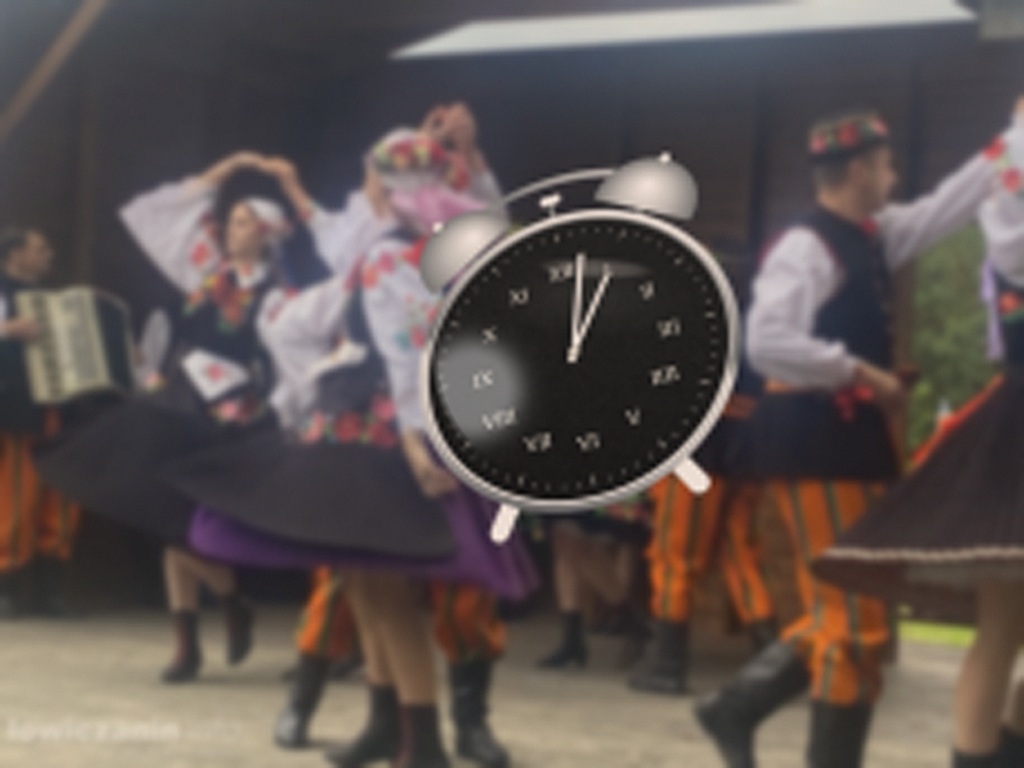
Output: **1:02**
